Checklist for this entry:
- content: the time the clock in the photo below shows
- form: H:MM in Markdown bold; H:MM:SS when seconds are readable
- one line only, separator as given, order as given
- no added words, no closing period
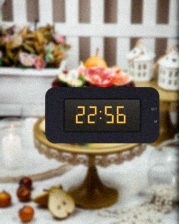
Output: **22:56**
